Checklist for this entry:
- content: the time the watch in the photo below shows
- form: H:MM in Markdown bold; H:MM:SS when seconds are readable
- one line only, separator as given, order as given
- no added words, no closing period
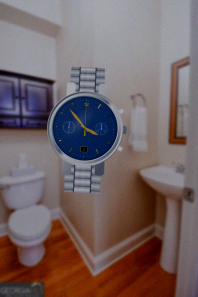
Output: **3:53**
